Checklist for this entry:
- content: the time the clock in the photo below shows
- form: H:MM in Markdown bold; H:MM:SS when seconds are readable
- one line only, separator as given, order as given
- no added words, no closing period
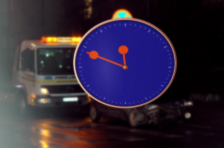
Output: **11:49**
